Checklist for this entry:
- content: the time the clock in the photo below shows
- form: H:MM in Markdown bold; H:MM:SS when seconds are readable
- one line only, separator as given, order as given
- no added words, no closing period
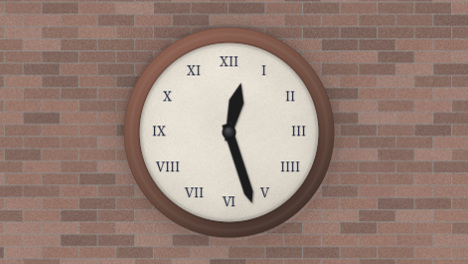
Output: **12:27**
